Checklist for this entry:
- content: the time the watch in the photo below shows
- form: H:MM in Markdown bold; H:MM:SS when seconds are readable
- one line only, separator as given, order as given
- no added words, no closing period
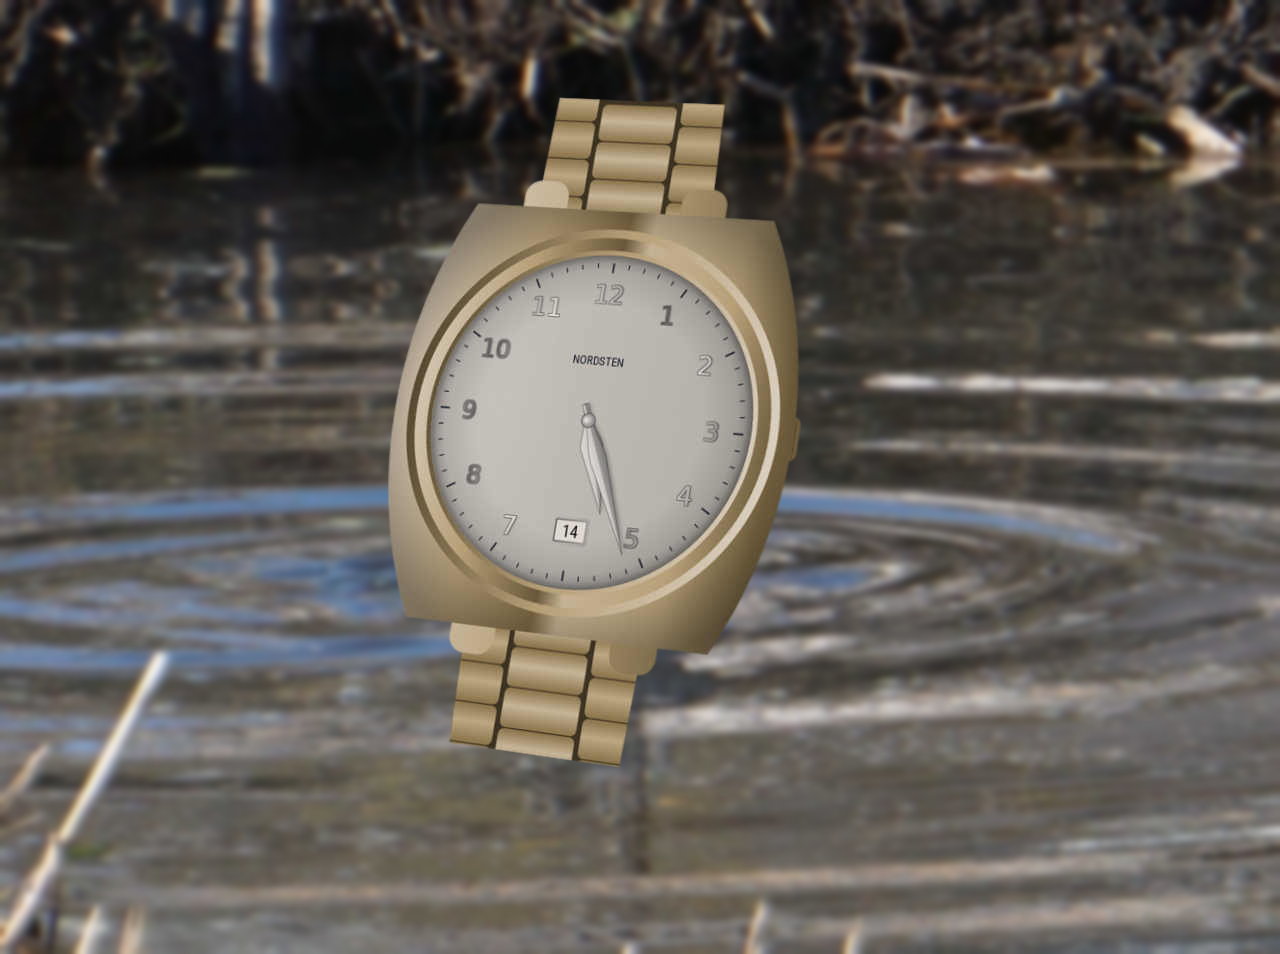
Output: **5:26**
